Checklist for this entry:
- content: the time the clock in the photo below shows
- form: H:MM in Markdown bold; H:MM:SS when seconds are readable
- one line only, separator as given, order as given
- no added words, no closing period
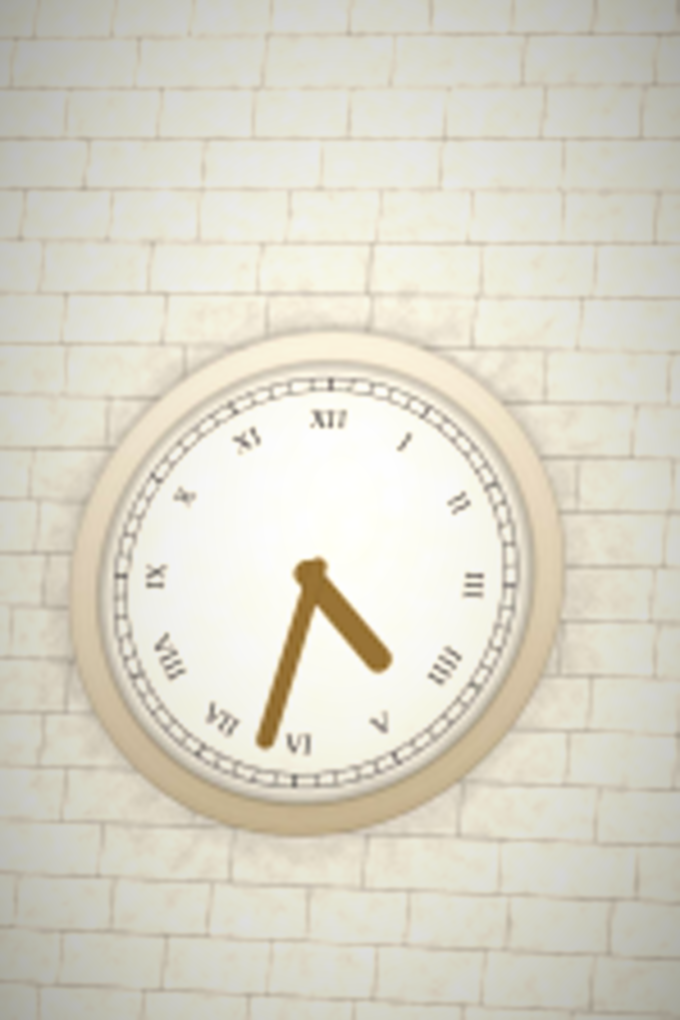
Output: **4:32**
